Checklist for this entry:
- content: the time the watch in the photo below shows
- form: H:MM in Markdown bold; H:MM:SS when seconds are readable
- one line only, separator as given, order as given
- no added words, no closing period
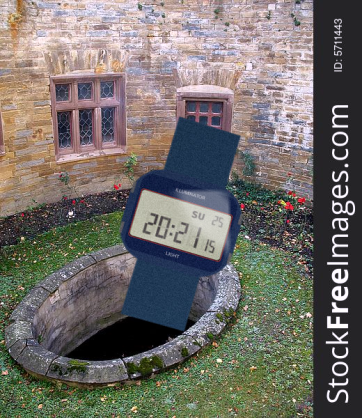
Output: **20:21:15**
